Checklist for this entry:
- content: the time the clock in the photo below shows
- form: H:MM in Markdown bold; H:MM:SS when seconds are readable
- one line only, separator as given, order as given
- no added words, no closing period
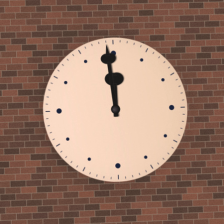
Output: **11:59**
